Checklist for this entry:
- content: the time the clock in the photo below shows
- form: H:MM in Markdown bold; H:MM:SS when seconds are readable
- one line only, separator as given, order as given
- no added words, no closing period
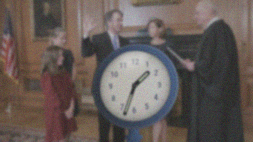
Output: **1:33**
